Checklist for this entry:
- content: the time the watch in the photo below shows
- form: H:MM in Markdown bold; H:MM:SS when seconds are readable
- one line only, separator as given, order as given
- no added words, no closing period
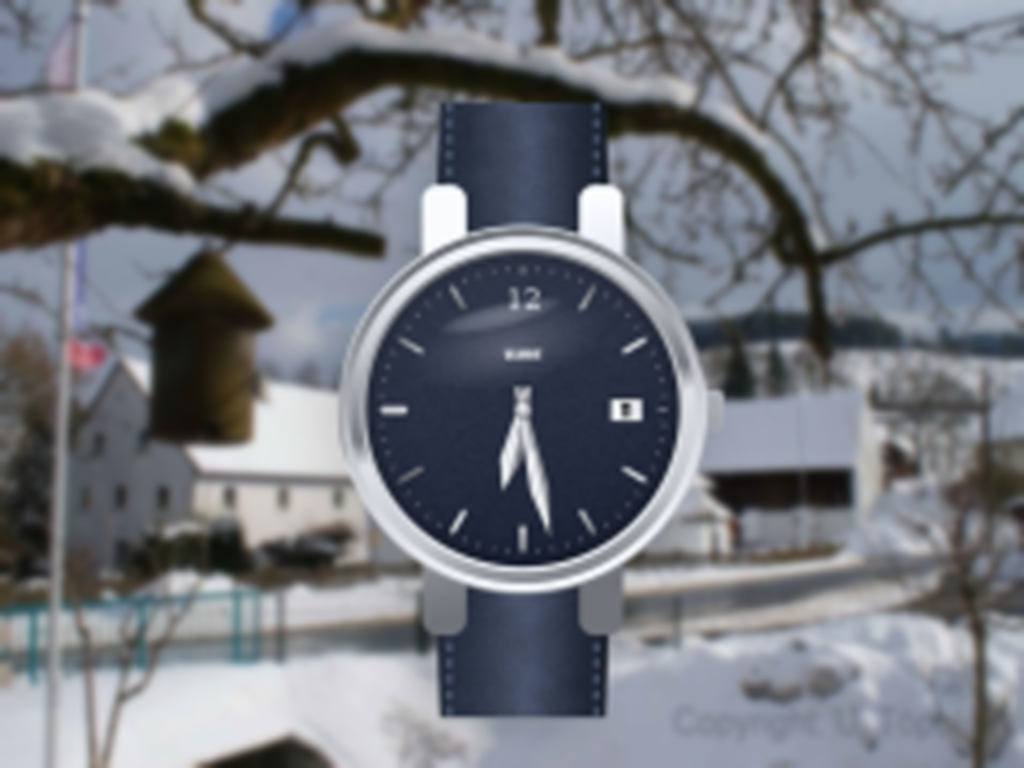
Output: **6:28**
